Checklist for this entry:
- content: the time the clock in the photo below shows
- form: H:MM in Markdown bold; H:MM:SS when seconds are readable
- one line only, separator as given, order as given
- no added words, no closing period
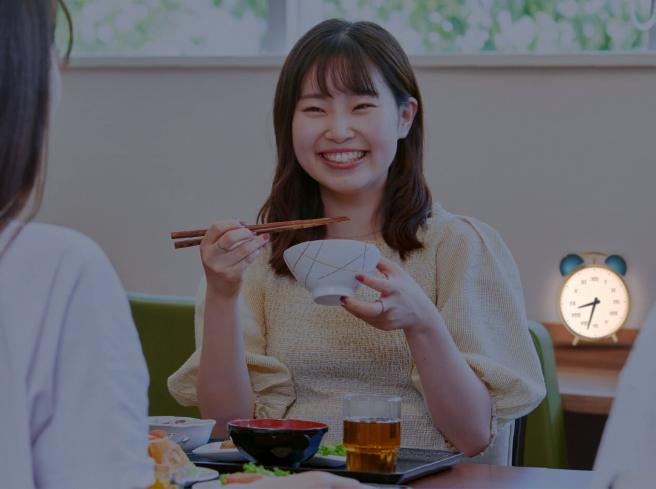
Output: **8:33**
